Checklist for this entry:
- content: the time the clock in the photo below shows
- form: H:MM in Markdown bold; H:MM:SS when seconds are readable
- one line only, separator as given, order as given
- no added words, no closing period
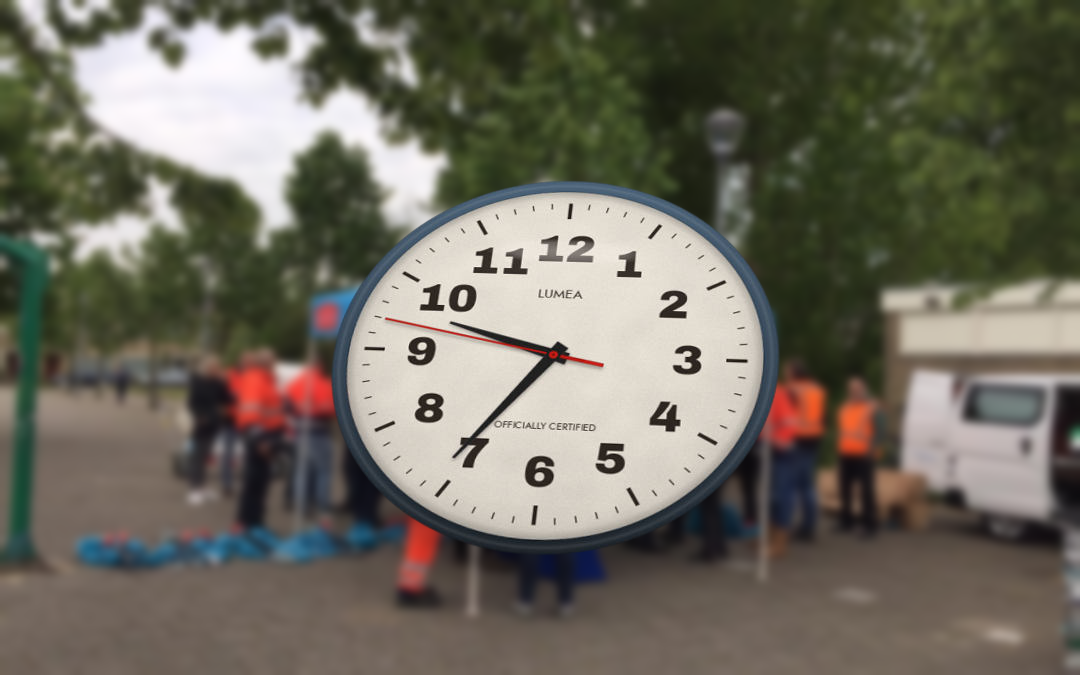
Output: **9:35:47**
